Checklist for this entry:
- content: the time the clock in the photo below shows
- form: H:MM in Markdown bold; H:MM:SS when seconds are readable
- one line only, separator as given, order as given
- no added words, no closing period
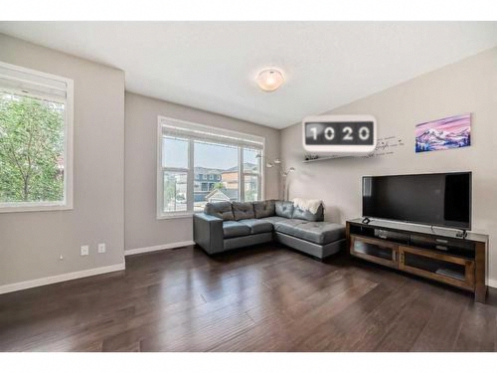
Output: **10:20**
